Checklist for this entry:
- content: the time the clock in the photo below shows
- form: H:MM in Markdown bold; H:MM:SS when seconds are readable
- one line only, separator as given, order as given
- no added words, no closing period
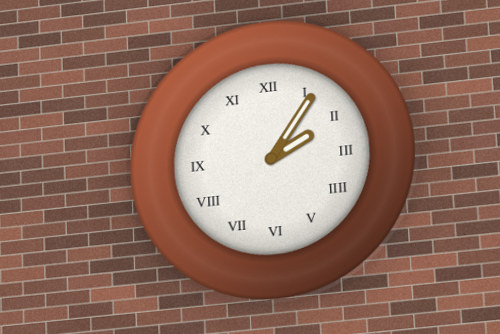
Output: **2:06**
